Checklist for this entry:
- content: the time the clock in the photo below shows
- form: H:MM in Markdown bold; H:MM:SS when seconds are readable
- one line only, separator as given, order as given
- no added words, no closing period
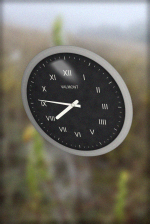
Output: **7:46**
